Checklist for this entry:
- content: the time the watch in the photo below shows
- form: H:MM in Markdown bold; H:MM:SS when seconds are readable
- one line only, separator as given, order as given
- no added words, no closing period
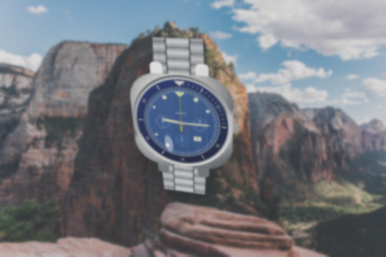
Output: **9:15**
